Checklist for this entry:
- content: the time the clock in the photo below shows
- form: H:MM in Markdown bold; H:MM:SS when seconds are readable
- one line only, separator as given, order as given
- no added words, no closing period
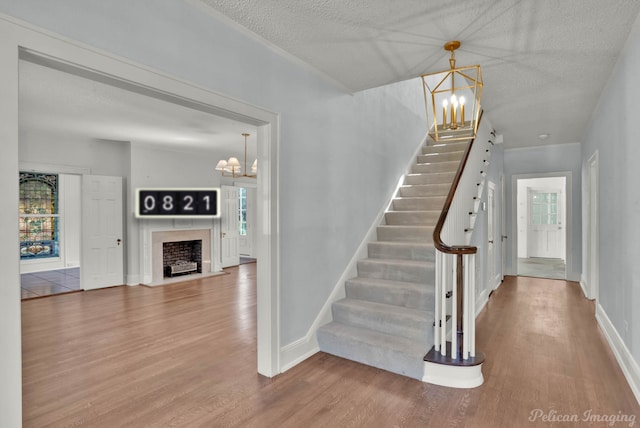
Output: **8:21**
